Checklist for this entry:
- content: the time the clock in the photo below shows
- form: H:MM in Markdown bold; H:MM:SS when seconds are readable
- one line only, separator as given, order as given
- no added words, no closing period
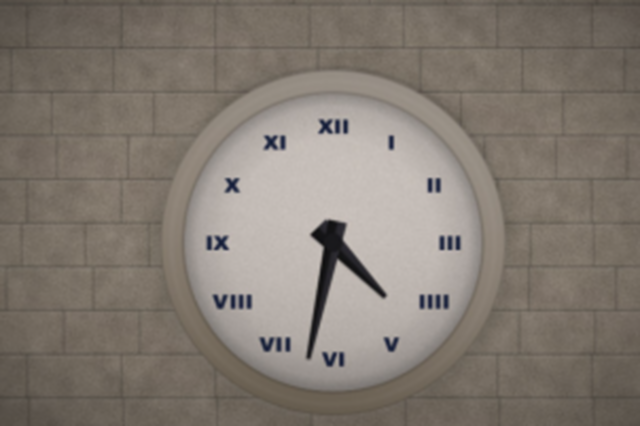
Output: **4:32**
